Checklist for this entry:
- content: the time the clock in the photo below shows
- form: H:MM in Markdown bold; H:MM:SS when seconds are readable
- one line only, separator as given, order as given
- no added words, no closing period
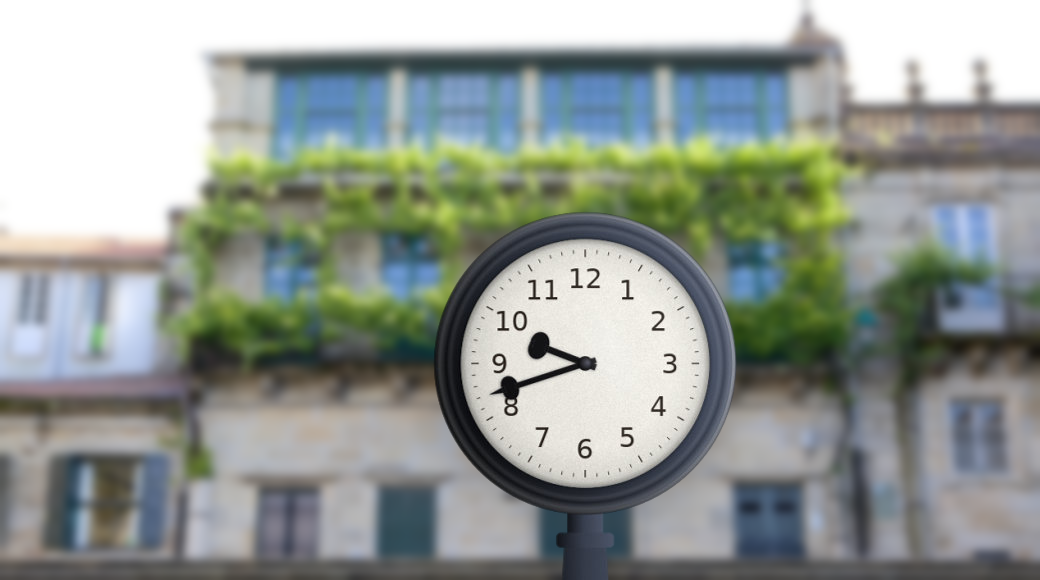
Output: **9:42**
